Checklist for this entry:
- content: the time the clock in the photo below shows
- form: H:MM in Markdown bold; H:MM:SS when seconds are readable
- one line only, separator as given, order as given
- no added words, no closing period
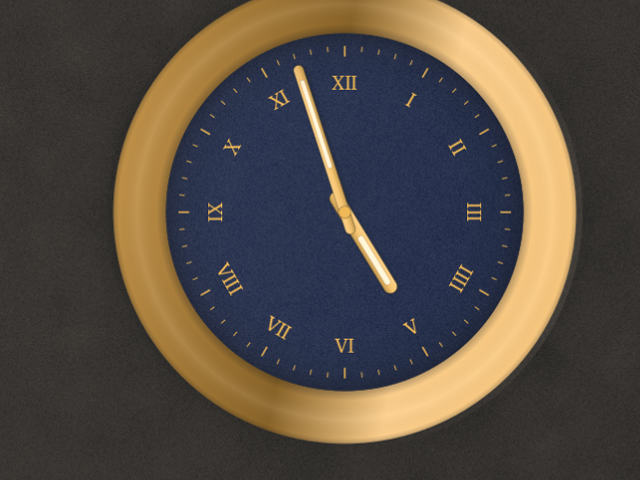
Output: **4:57**
